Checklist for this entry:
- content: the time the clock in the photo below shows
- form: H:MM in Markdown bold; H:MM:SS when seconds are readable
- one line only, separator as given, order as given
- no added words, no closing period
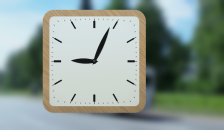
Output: **9:04**
